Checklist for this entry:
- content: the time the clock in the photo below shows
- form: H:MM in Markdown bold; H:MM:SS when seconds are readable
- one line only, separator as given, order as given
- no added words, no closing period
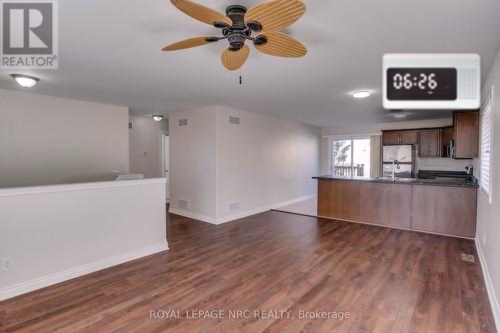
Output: **6:26**
